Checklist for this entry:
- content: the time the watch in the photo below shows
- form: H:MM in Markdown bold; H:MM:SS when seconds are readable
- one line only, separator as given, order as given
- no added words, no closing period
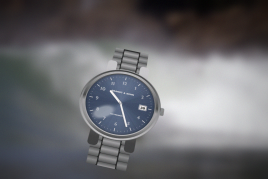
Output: **10:26**
